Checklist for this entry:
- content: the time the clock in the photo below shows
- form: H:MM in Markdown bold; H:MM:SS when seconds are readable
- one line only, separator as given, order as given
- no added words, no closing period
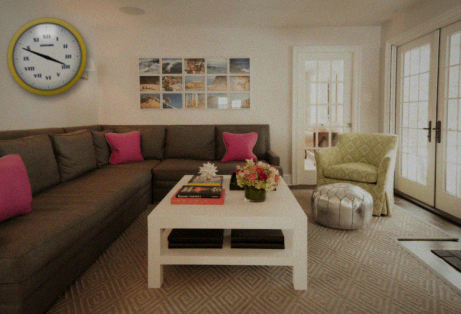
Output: **3:49**
